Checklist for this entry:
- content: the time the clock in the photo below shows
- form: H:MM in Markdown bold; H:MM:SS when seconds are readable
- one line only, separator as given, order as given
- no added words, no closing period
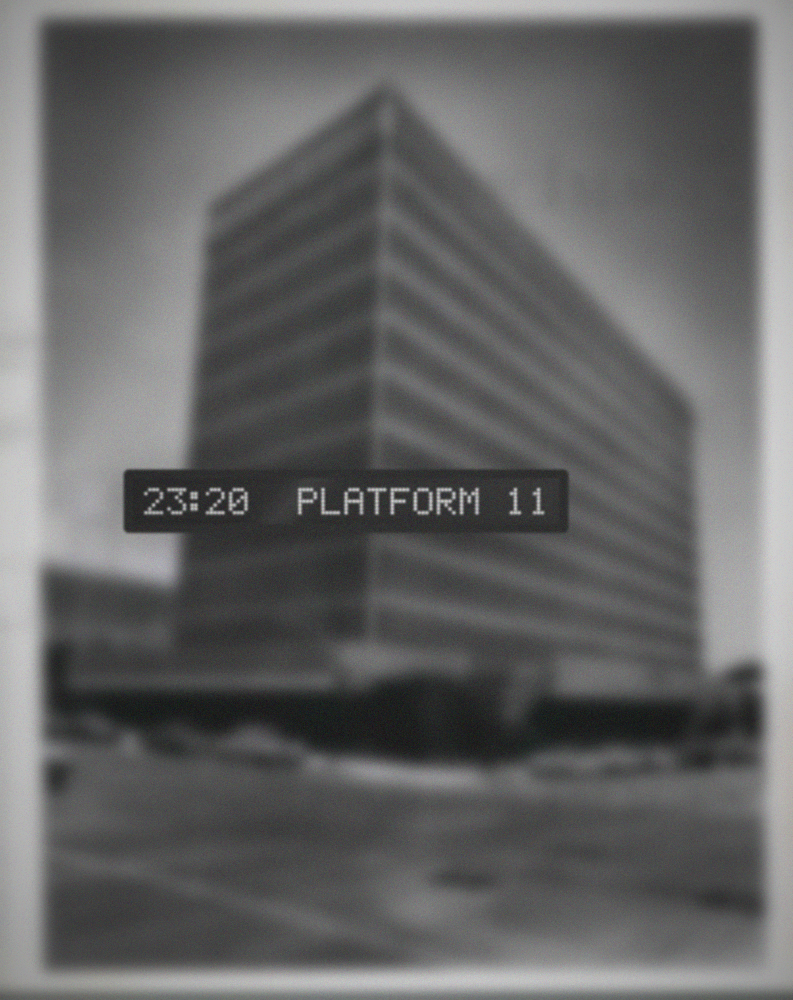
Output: **23:20**
